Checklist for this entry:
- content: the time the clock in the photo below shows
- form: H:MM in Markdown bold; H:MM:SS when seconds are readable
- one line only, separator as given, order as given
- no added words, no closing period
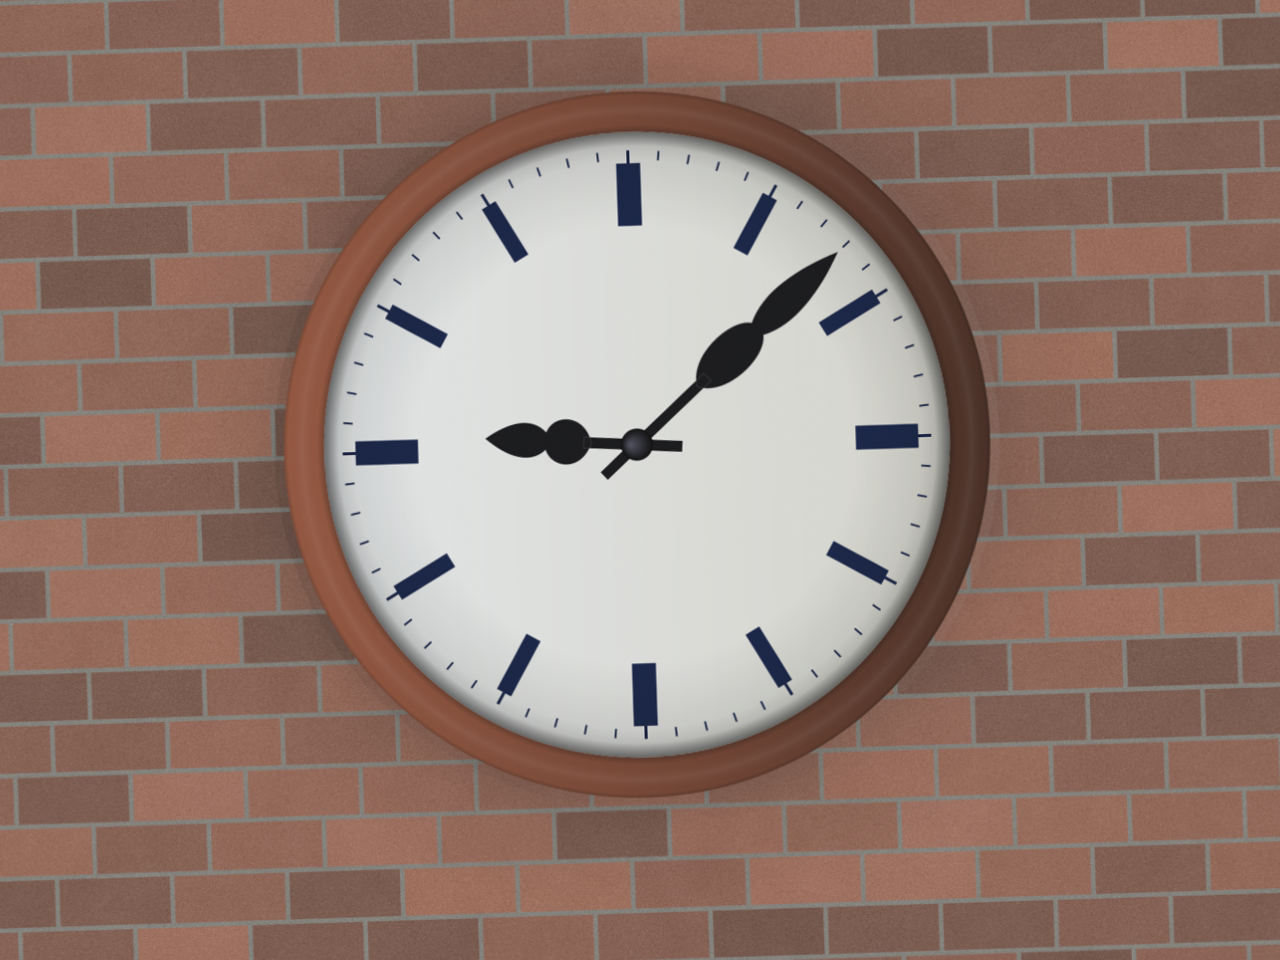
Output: **9:08**
